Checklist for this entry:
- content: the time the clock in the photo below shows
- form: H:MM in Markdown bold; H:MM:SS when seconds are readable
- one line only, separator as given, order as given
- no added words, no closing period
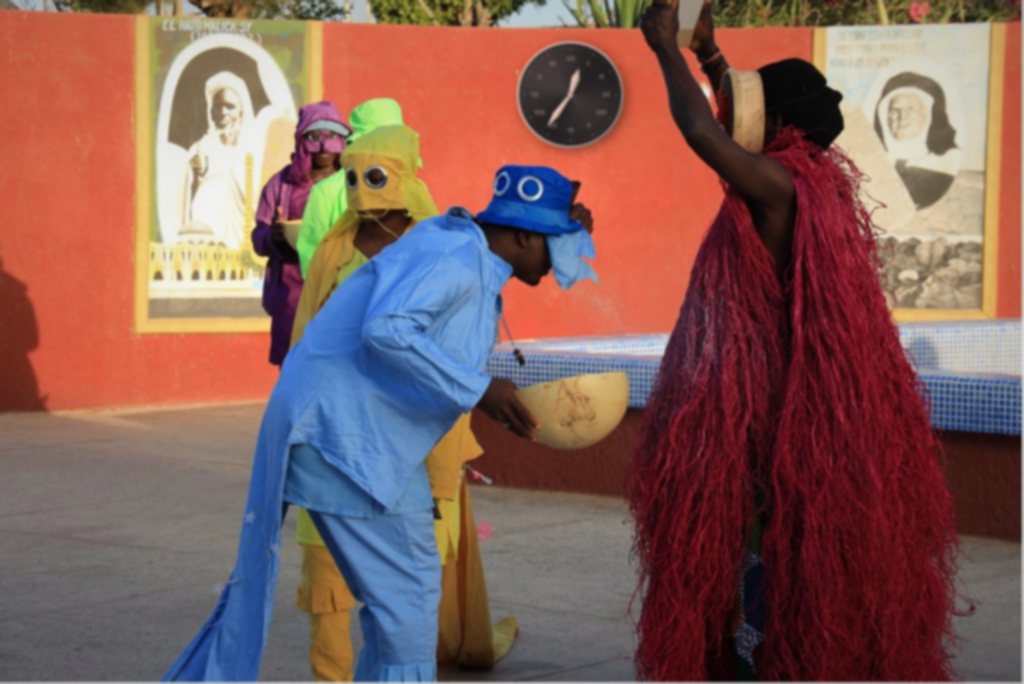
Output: **12:36**
